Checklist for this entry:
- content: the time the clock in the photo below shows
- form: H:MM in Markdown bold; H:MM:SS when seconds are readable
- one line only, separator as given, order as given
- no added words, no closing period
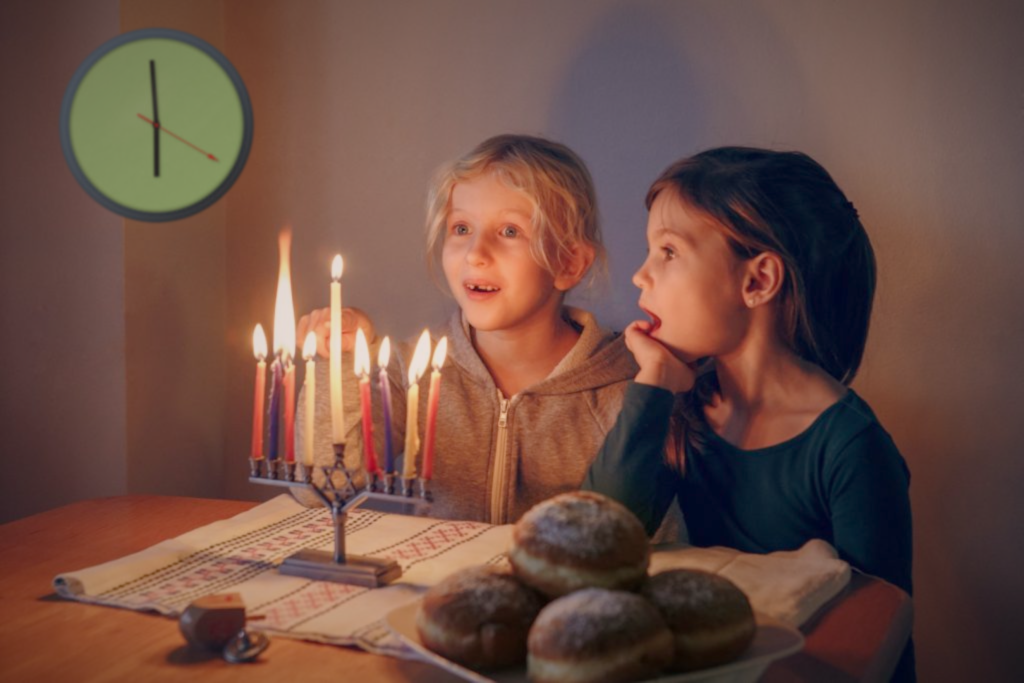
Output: **5:59:20**
